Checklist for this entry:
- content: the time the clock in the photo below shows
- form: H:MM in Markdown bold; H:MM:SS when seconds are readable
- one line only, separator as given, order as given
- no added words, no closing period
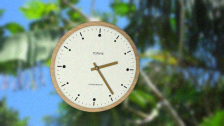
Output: **2:24**
